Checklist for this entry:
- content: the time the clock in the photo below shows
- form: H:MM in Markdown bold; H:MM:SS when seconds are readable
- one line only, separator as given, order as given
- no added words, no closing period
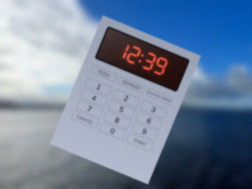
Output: **12:39**
